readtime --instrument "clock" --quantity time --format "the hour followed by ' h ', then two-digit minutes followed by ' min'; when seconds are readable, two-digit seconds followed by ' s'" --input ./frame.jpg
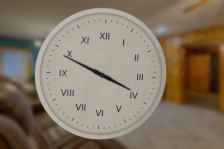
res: 3 h 49 min
